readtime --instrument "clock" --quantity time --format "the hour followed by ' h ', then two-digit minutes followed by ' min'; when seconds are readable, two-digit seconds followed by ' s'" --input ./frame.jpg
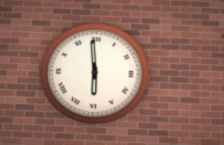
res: 5 h 59 min
